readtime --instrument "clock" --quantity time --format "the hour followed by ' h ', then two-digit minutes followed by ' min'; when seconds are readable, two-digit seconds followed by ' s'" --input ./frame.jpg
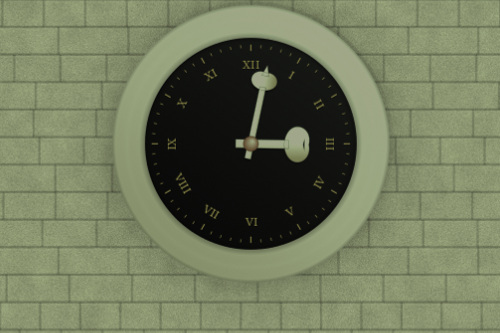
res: 3 h 02 min
